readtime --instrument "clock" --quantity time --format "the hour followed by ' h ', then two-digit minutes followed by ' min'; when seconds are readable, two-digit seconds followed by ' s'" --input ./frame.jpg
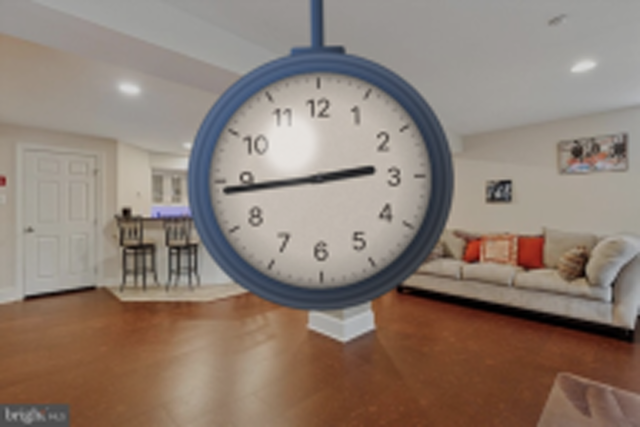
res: 2 h 44 min
